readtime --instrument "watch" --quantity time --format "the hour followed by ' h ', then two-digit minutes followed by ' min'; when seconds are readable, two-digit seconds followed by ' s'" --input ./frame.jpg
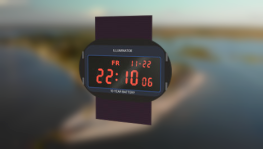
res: 22 h 10 min 06 s
